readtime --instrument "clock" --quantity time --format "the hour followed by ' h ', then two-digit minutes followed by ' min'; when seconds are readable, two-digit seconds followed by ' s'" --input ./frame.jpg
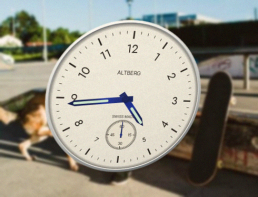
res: 4 h 44 min
